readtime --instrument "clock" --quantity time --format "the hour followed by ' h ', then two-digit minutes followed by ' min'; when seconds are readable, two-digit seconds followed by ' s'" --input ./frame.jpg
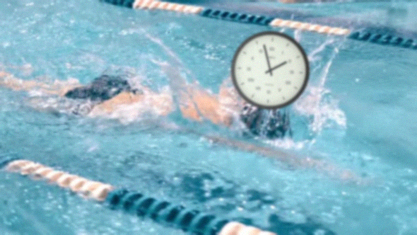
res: 1 h 57 min
